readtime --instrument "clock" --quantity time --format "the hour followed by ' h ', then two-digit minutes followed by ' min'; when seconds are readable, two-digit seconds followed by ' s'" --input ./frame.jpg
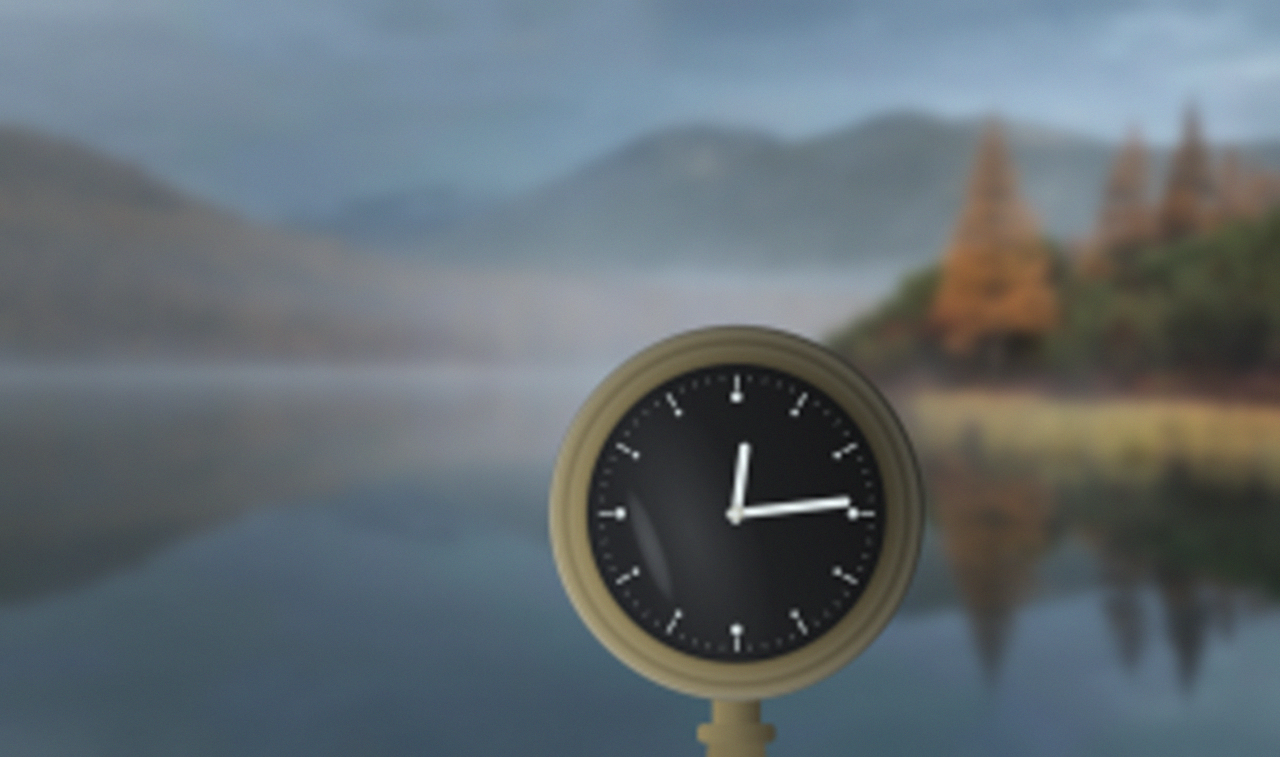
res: 12 h 14 min
